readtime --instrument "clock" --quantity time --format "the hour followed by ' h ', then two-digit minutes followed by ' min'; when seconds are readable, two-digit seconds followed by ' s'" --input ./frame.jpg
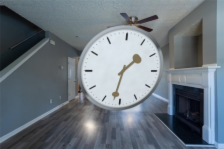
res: 1 h 32 min
